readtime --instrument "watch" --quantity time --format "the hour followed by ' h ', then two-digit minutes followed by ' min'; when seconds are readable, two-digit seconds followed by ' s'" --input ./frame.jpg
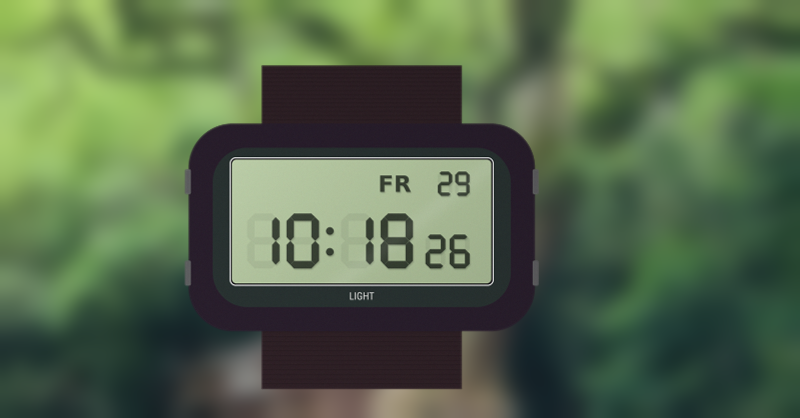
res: 10 h 18 min 26 s
